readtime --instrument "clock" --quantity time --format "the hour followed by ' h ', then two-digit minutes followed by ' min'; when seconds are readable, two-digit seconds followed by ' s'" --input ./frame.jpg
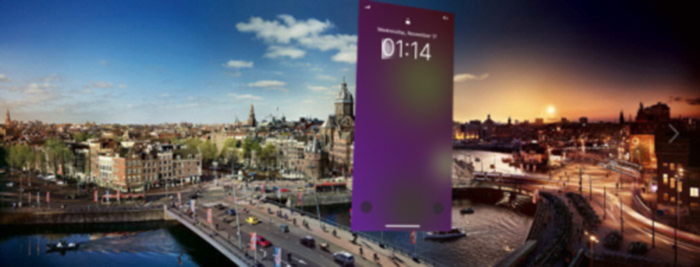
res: 1 h 14 min
